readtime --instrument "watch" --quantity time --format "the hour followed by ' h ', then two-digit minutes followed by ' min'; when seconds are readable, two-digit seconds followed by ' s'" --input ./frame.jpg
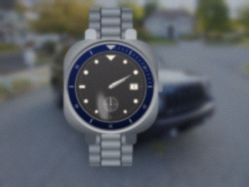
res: 2 h 10 min
